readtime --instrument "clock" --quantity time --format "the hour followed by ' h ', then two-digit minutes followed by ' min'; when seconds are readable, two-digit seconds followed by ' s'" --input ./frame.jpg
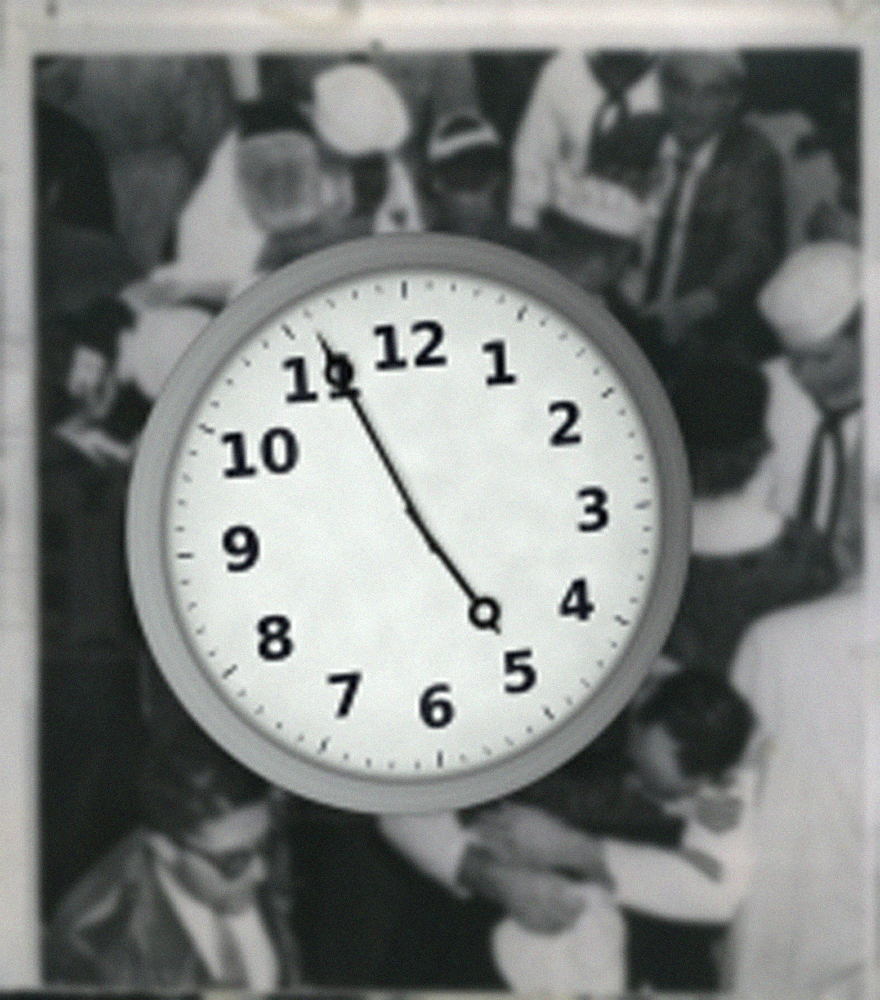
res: 4 h 56 min
